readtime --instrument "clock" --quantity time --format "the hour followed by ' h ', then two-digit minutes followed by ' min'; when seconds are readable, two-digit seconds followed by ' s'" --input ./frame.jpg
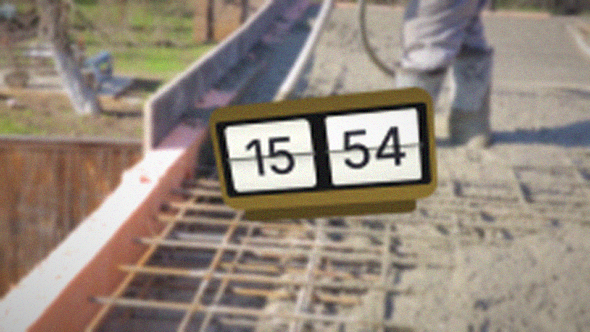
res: 15 h 54 min
